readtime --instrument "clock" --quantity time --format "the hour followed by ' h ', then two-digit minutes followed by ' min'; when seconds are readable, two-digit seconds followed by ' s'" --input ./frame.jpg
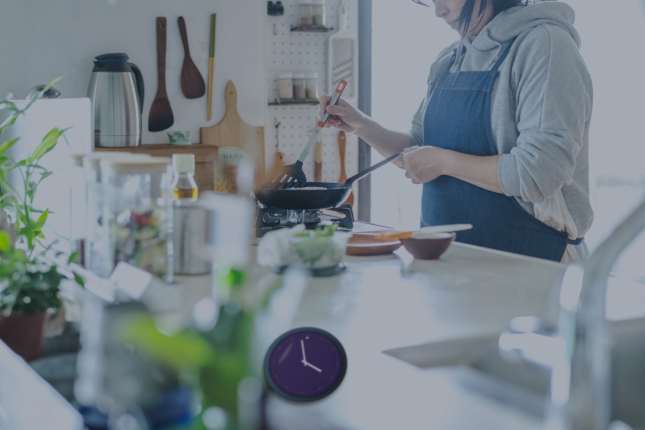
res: 3 h 58 min
